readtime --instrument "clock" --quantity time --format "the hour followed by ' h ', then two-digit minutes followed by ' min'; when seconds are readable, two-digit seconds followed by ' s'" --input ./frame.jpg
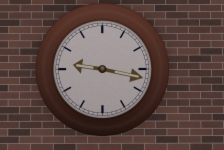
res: 9 h 17 min
